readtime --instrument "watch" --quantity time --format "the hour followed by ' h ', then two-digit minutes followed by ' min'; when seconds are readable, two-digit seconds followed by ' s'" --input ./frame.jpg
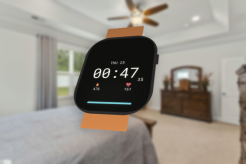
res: 0 h 47 min
